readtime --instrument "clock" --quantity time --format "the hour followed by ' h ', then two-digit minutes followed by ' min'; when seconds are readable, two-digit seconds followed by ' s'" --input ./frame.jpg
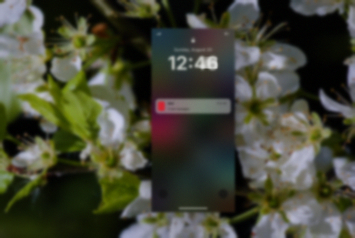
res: 12 h 46 min
